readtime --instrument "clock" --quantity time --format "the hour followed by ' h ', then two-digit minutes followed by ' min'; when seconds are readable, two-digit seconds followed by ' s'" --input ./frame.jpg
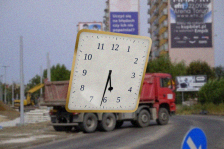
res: 5 h 31 min
